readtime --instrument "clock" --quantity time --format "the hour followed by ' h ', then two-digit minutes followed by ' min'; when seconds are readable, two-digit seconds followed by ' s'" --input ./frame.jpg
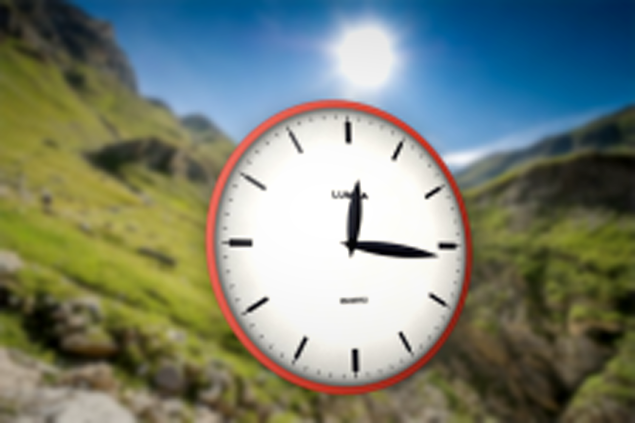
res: 12 h 16 min
